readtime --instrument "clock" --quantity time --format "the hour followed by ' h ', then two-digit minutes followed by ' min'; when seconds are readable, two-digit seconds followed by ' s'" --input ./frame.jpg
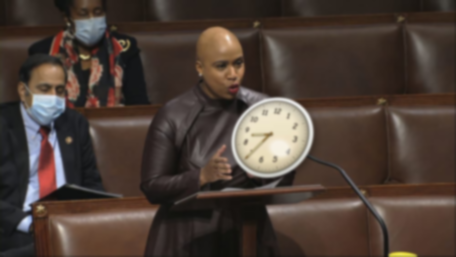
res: 8 h 35 min
